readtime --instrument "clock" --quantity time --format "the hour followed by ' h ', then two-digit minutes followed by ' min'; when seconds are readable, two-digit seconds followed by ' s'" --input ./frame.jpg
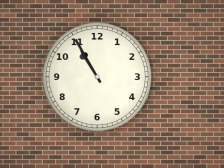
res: 10 h 55 min
